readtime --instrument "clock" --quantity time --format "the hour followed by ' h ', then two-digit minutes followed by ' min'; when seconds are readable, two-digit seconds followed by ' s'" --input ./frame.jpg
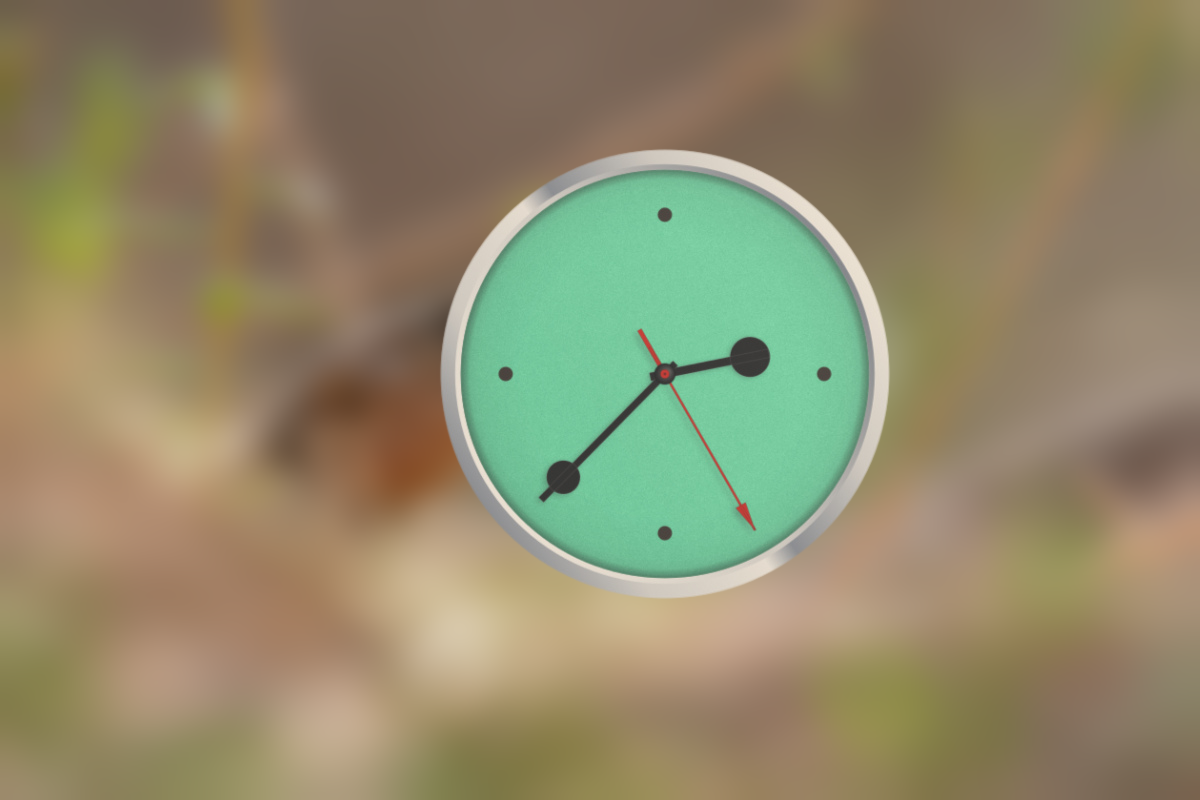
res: 2 h 37 min 25 s
